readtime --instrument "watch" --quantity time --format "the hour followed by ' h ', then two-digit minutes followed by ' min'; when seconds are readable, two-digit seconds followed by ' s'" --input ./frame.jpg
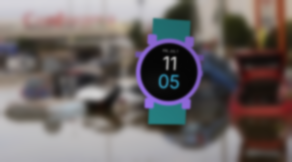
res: 11 h 05 min
